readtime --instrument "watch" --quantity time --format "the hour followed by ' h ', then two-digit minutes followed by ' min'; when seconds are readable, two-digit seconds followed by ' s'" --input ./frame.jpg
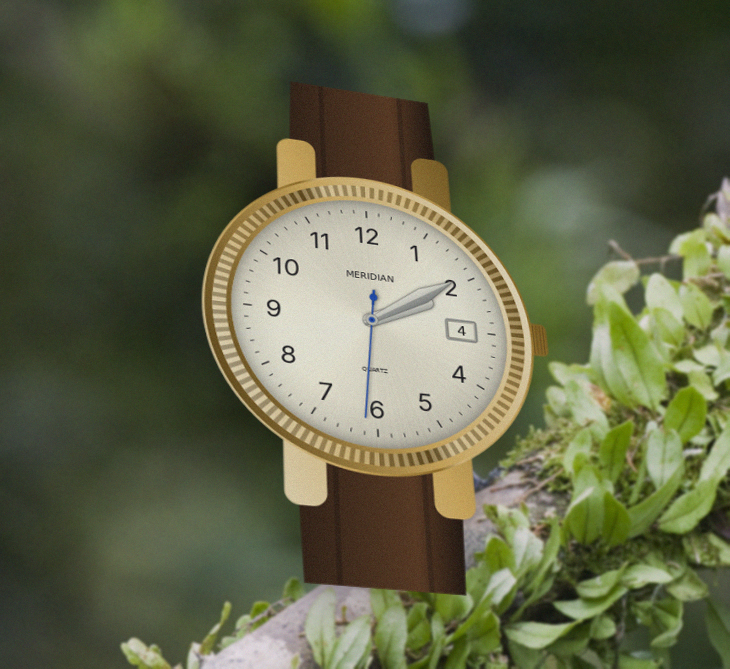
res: 2 h 09 min 31 s
